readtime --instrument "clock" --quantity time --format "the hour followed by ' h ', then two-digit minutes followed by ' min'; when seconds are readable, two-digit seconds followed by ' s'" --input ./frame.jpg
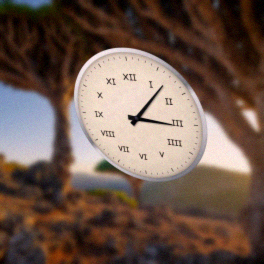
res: 3 h 07 min
